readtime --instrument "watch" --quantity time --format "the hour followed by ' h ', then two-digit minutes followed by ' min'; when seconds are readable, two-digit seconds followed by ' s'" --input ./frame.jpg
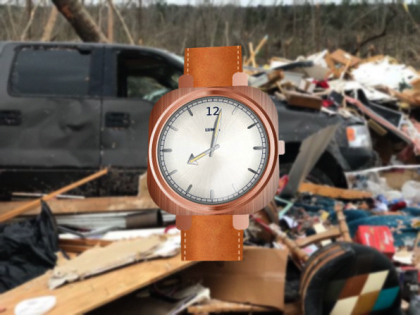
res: 8 h 02 min
